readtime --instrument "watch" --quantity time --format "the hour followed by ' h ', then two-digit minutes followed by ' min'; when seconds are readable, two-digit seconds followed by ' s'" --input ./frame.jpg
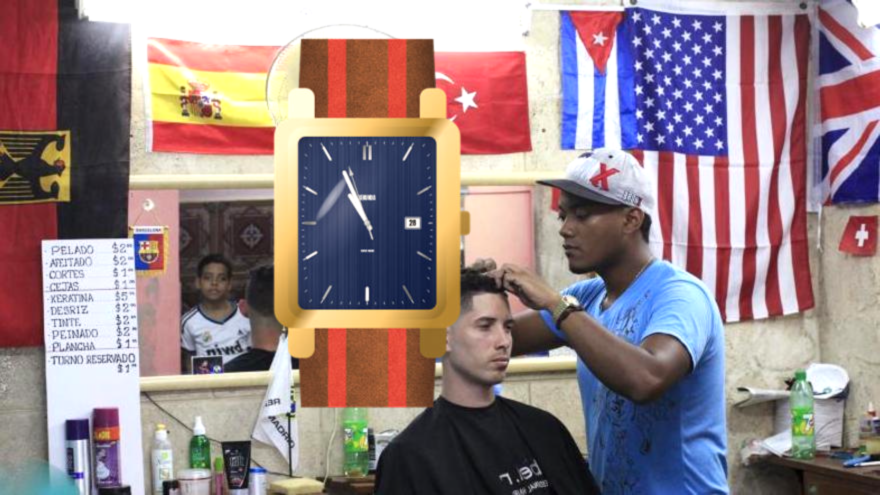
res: 10 h 55 min 57 s
